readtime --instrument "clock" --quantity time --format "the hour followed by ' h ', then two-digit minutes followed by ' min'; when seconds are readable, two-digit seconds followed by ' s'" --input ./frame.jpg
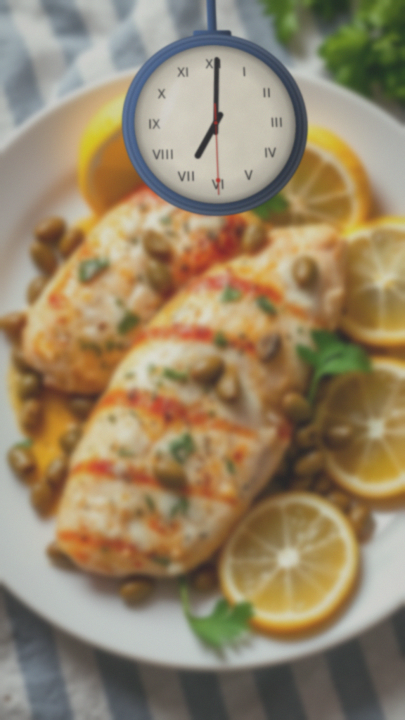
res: 7 h 00 min 30 s
